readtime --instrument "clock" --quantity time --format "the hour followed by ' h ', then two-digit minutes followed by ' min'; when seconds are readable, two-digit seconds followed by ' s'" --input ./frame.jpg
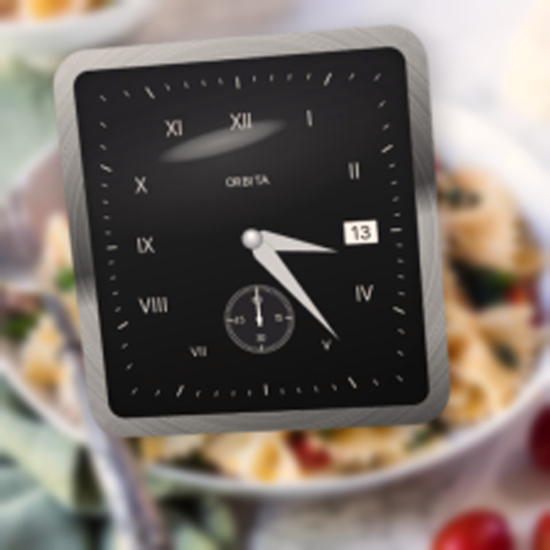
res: 3 h 24 min
